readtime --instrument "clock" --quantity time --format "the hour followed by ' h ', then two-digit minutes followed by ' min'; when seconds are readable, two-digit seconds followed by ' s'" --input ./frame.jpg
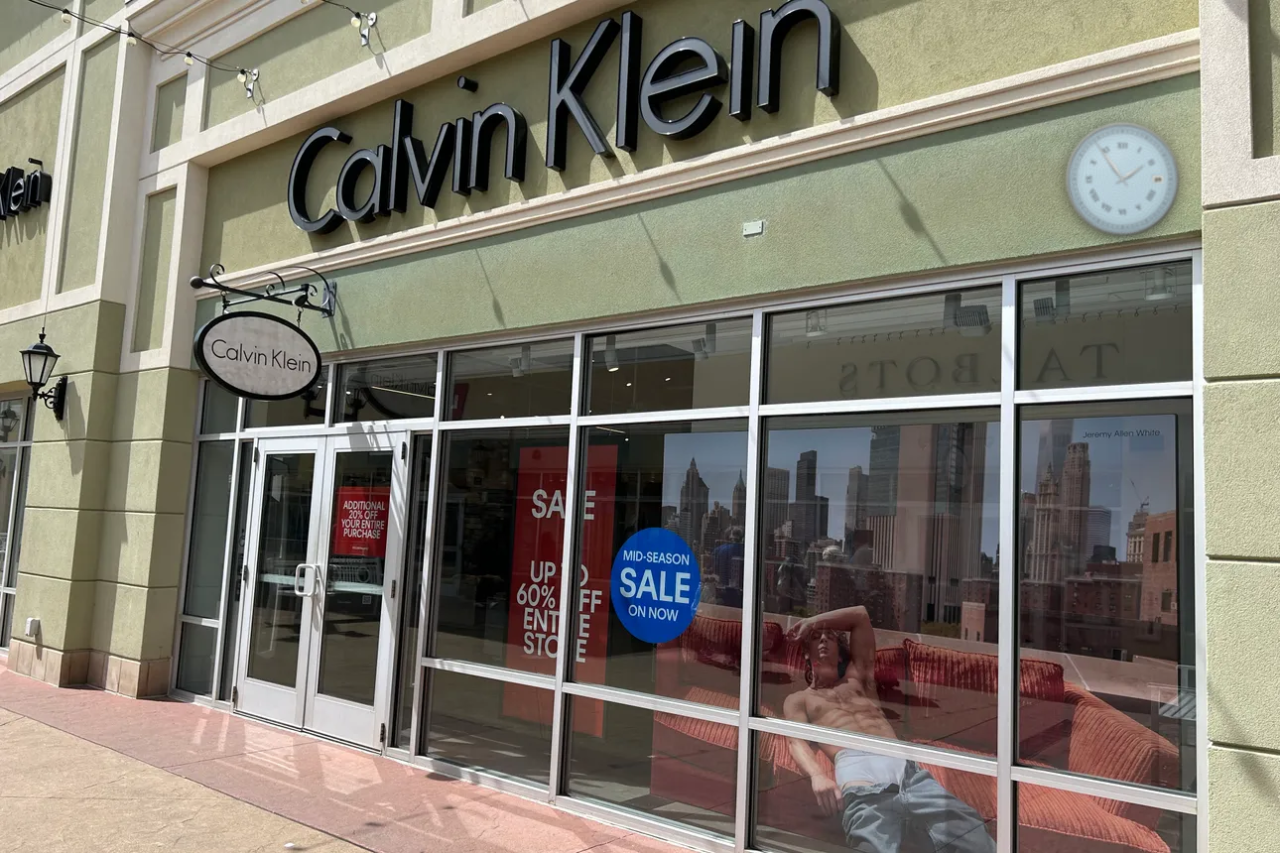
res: 1 h 54 min
